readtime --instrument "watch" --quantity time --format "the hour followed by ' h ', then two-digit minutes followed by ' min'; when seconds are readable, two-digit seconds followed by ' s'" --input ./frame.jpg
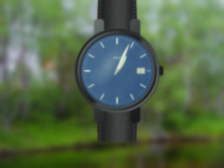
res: 1 h 04 min
